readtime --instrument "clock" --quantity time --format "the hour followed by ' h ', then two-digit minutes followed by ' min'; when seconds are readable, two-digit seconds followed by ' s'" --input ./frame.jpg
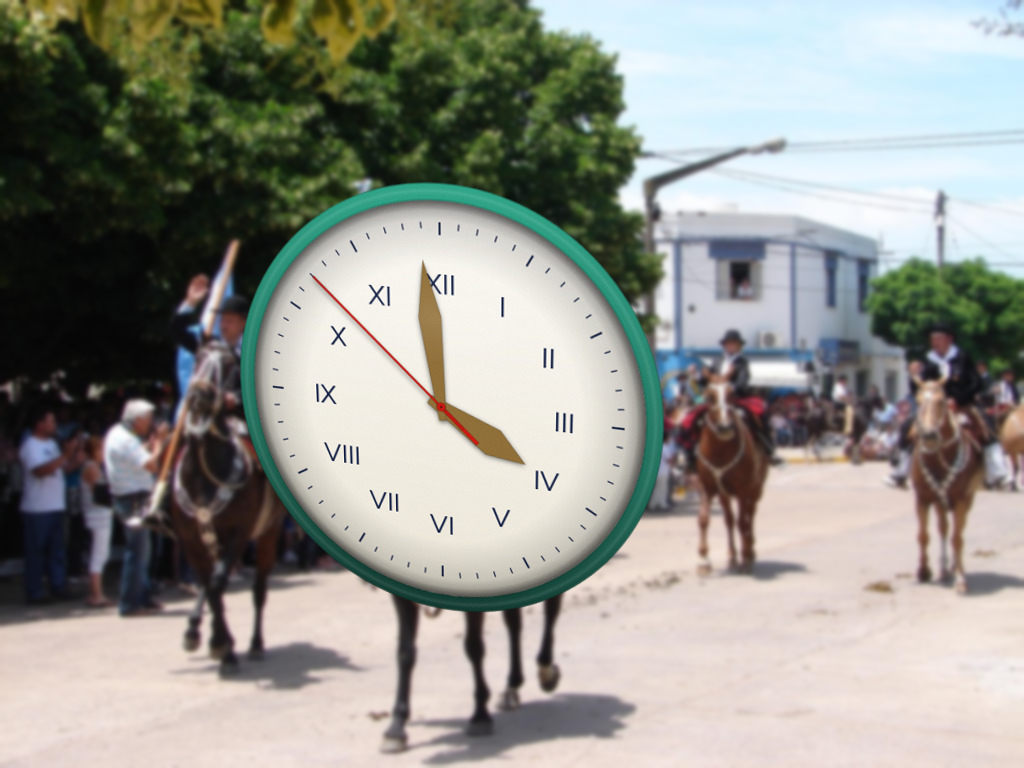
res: 3 h 58 min 52 s
